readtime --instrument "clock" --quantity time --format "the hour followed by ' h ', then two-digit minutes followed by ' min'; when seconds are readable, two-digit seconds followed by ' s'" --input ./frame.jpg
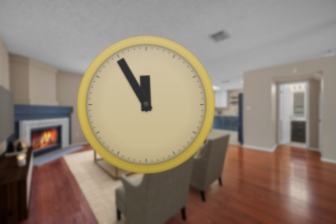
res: 11 h 55 min
